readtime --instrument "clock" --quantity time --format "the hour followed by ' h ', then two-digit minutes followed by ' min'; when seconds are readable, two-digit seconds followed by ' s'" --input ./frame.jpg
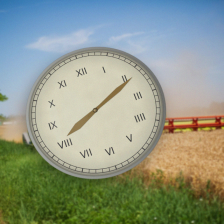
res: 8 h 11 min
